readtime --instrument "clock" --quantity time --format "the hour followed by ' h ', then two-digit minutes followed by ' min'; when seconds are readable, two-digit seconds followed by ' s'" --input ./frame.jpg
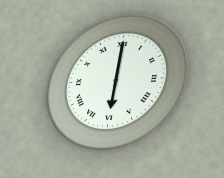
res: 6 h 00 min
